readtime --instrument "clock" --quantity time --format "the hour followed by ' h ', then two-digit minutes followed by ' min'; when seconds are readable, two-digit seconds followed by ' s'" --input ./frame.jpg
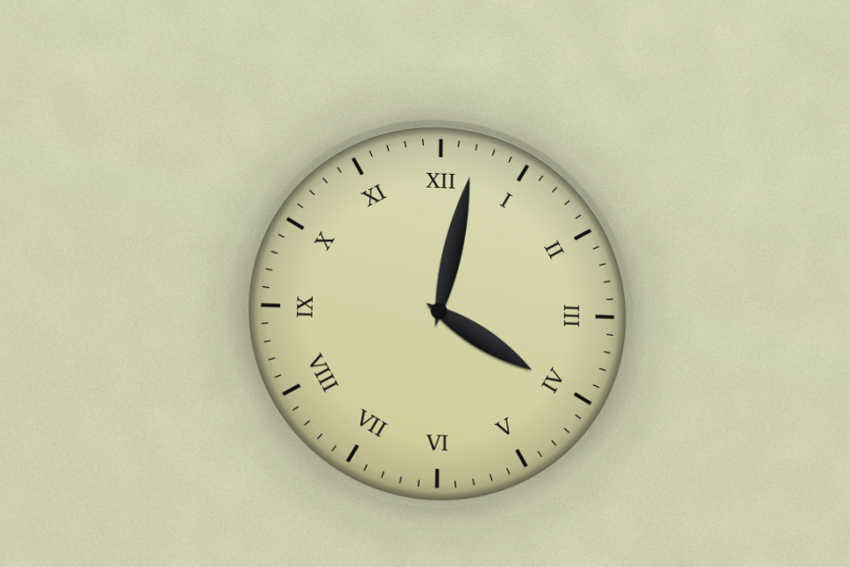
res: 4 h 02 min
